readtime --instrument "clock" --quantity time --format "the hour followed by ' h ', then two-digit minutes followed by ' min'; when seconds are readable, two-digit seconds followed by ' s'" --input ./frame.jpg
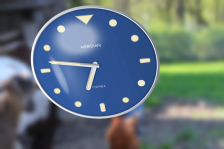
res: 6 h 47 min
